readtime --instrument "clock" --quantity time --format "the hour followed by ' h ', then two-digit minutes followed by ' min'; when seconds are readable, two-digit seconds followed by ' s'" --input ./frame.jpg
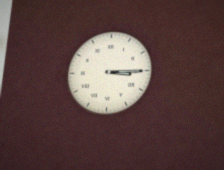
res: 3 h 15 min
